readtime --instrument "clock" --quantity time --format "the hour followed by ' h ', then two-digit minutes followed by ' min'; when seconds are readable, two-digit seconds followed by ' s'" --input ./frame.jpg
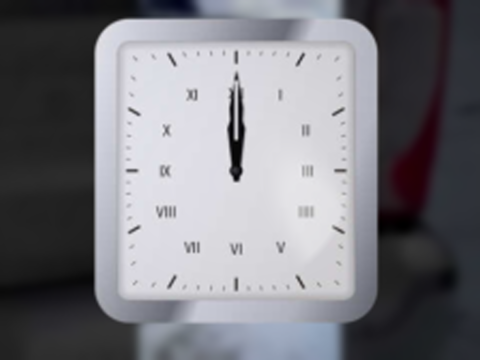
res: 12 h 00 min
